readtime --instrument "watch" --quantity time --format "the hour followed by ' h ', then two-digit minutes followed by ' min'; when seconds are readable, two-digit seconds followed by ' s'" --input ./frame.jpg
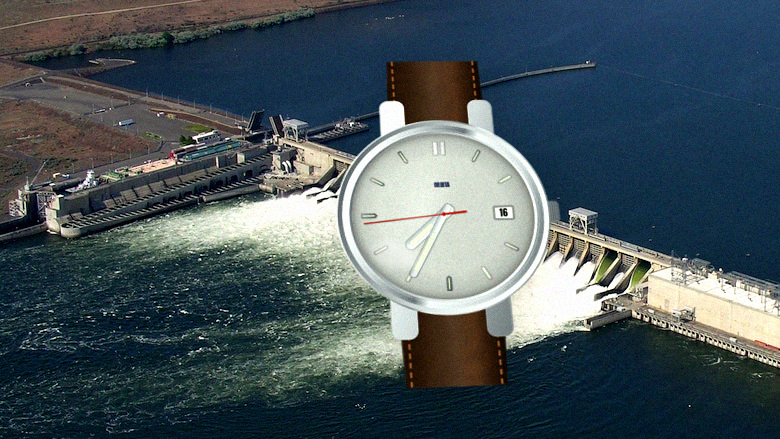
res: 7 h 34 min 44 s
